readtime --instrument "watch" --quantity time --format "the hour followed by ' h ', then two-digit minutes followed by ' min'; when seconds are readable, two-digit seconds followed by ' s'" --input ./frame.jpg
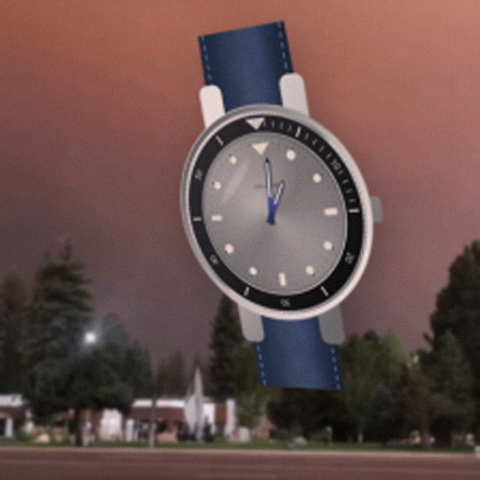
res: 1 h 01 min
